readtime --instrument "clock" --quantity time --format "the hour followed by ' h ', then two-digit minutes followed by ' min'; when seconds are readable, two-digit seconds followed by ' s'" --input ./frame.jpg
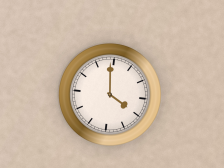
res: 3 h 59 min
